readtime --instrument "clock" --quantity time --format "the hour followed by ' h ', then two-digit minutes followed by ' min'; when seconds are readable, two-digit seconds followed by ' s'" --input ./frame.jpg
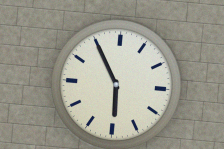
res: 5 h 55 min
